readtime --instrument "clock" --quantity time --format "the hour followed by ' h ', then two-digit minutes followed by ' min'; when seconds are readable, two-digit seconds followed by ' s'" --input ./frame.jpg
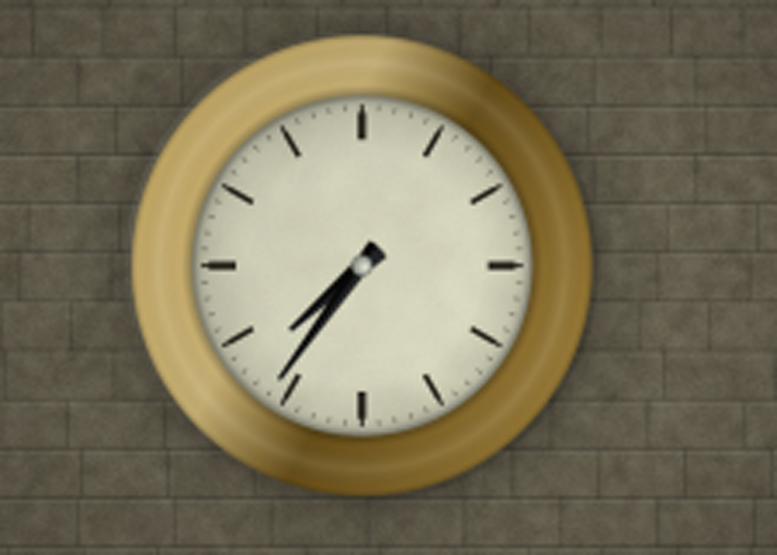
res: 7 h 36 min
